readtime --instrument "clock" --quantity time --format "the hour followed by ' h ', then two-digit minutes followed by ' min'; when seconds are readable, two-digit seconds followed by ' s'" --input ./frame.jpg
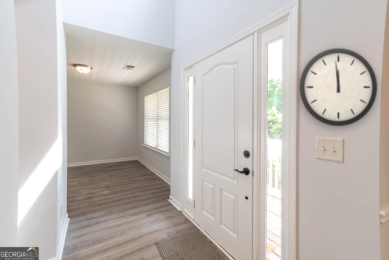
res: 11 h 59 min
